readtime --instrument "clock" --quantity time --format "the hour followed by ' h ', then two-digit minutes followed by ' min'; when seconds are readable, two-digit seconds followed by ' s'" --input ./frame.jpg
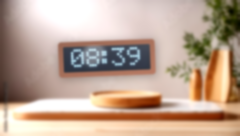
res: 8 h 39 min
